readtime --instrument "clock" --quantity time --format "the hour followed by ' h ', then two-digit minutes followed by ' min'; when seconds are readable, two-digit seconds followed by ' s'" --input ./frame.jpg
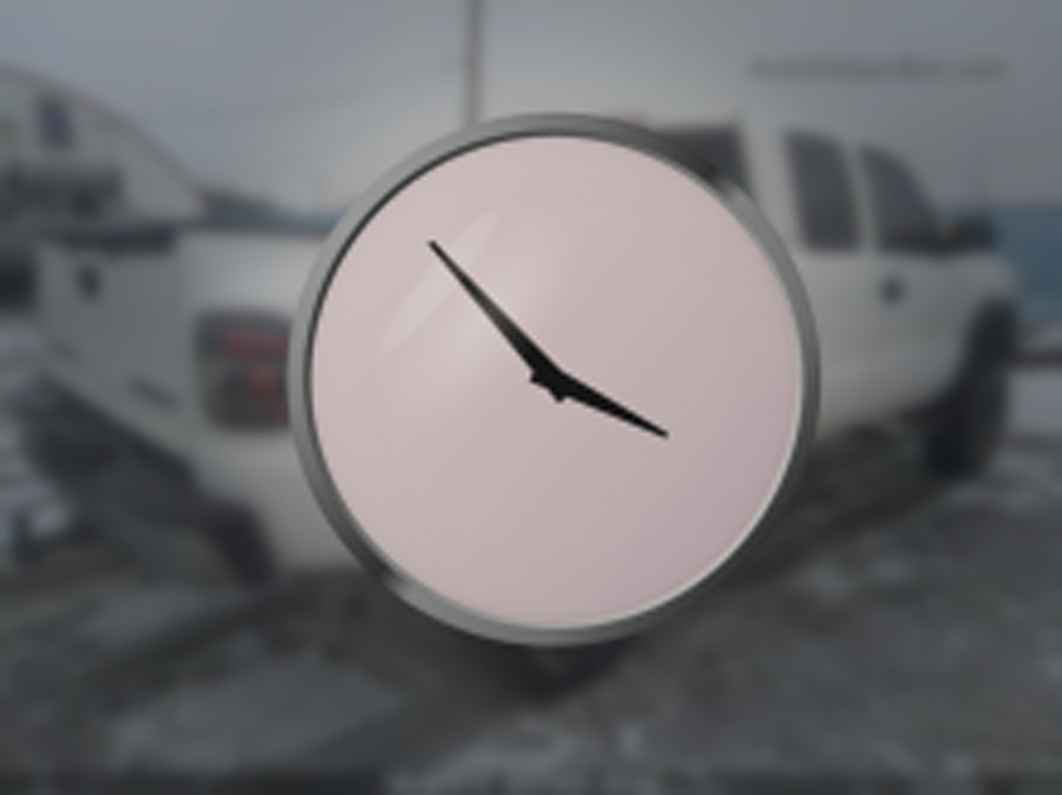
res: 3 h 53 min
